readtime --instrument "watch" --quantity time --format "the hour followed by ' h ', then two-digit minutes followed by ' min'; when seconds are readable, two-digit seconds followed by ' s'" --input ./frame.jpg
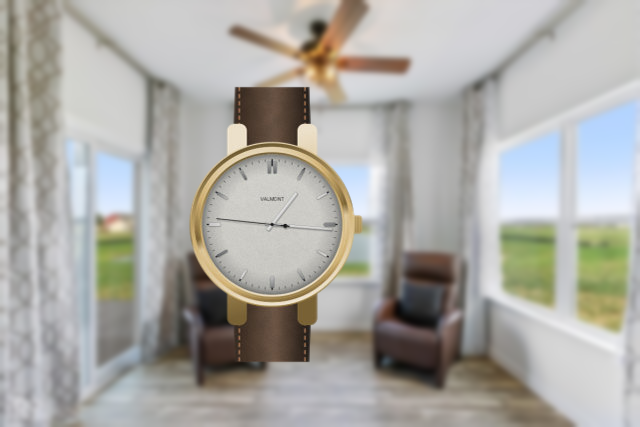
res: 1 h 15 min 46 s
